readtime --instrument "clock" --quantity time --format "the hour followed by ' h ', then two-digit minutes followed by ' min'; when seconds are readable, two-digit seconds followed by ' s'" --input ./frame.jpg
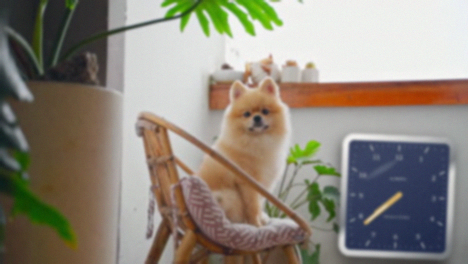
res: 7 h 38 min
